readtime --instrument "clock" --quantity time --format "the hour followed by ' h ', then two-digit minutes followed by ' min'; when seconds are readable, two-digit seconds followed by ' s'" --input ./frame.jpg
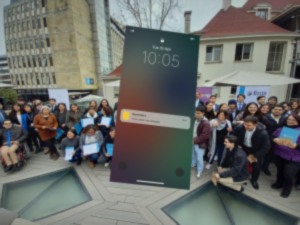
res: 10 h 05 min
